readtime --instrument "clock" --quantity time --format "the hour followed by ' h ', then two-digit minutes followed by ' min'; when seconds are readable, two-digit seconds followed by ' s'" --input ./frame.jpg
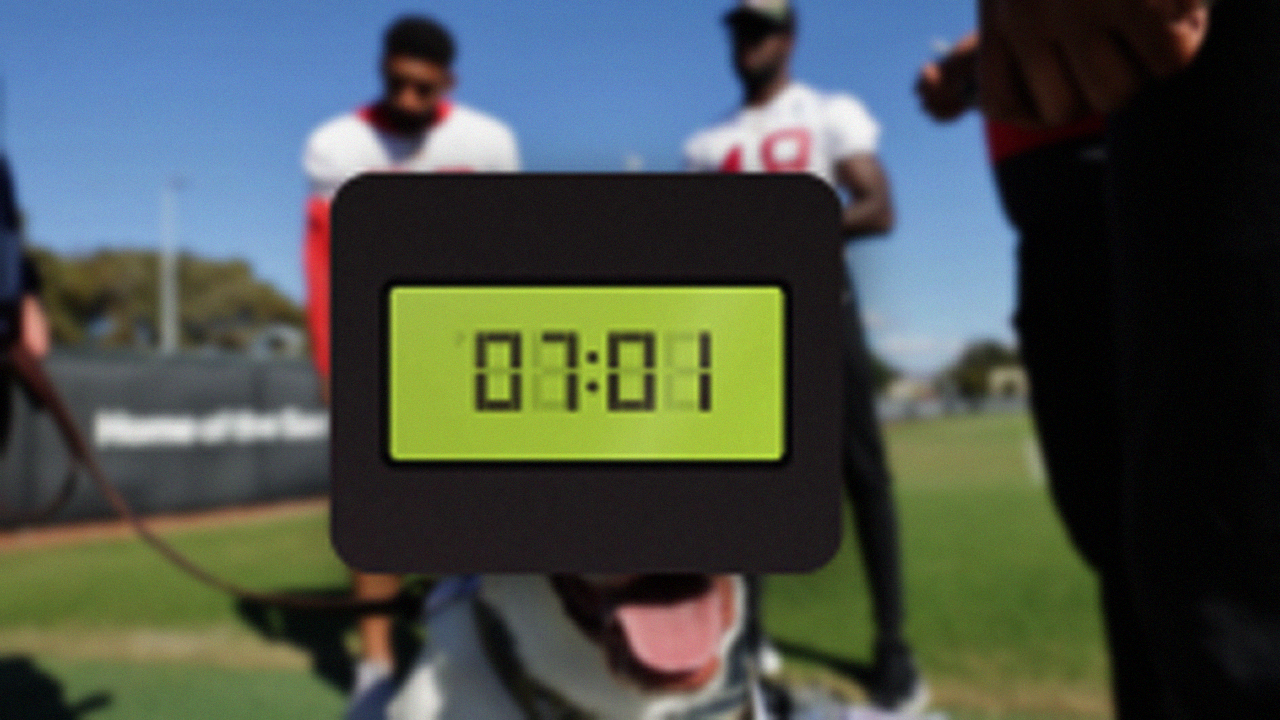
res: 7 h 01 min
